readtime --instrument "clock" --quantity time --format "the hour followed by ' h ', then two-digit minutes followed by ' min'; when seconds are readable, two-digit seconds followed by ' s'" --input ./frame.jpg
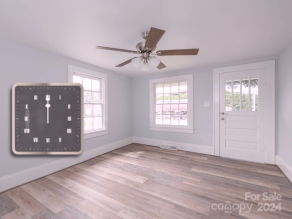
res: 12 h 00 min
